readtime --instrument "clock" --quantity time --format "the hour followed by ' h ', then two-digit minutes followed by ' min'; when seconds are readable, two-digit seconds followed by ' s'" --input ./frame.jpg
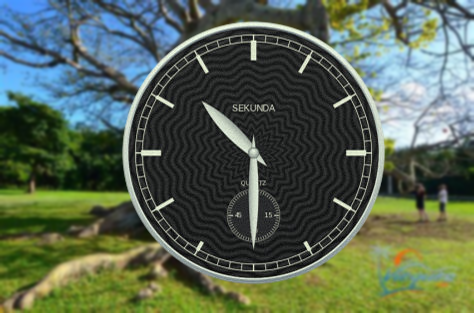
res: 10 h 30 min
